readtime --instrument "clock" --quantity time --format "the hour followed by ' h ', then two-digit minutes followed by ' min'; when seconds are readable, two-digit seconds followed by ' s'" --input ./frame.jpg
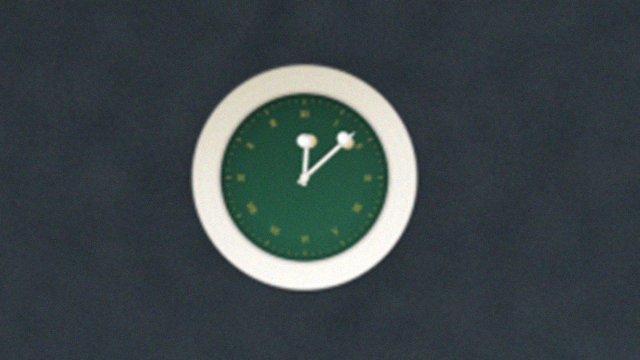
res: 12 h 08 min
